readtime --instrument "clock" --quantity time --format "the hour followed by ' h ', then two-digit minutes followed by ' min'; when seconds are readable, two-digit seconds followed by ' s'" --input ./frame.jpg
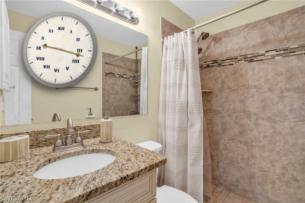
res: 9 h 17 min
